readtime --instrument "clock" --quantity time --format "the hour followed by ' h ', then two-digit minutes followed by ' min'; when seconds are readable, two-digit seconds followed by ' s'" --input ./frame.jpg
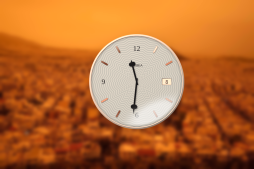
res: 11 h 31 min
